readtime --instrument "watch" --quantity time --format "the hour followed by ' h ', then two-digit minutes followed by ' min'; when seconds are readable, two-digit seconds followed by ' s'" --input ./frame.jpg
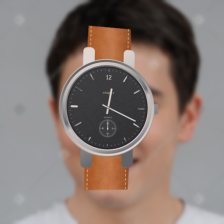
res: 12 h 19 min
